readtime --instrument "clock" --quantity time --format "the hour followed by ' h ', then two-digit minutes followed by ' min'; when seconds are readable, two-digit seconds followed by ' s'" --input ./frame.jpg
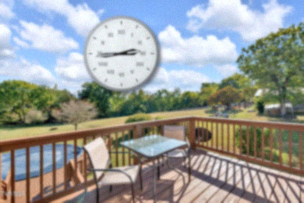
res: 2 h 44 min
